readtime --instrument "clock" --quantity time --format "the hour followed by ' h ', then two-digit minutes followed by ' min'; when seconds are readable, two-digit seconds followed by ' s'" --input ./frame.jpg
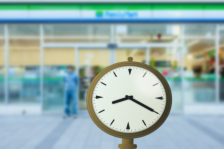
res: 8 h 20 min
